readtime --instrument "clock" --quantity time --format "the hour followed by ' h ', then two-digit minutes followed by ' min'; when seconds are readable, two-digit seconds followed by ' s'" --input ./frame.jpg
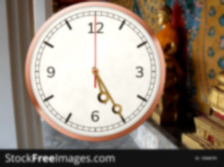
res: 5 h 25 min 00 s
